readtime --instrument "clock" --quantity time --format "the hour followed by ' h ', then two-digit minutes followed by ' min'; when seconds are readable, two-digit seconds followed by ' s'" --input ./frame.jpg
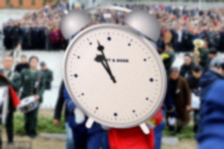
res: 10 h 57 min
